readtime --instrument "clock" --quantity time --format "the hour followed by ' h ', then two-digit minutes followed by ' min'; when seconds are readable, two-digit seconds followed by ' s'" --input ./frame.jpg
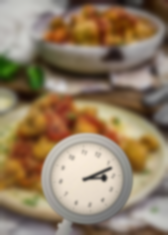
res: 2 h 07 min
